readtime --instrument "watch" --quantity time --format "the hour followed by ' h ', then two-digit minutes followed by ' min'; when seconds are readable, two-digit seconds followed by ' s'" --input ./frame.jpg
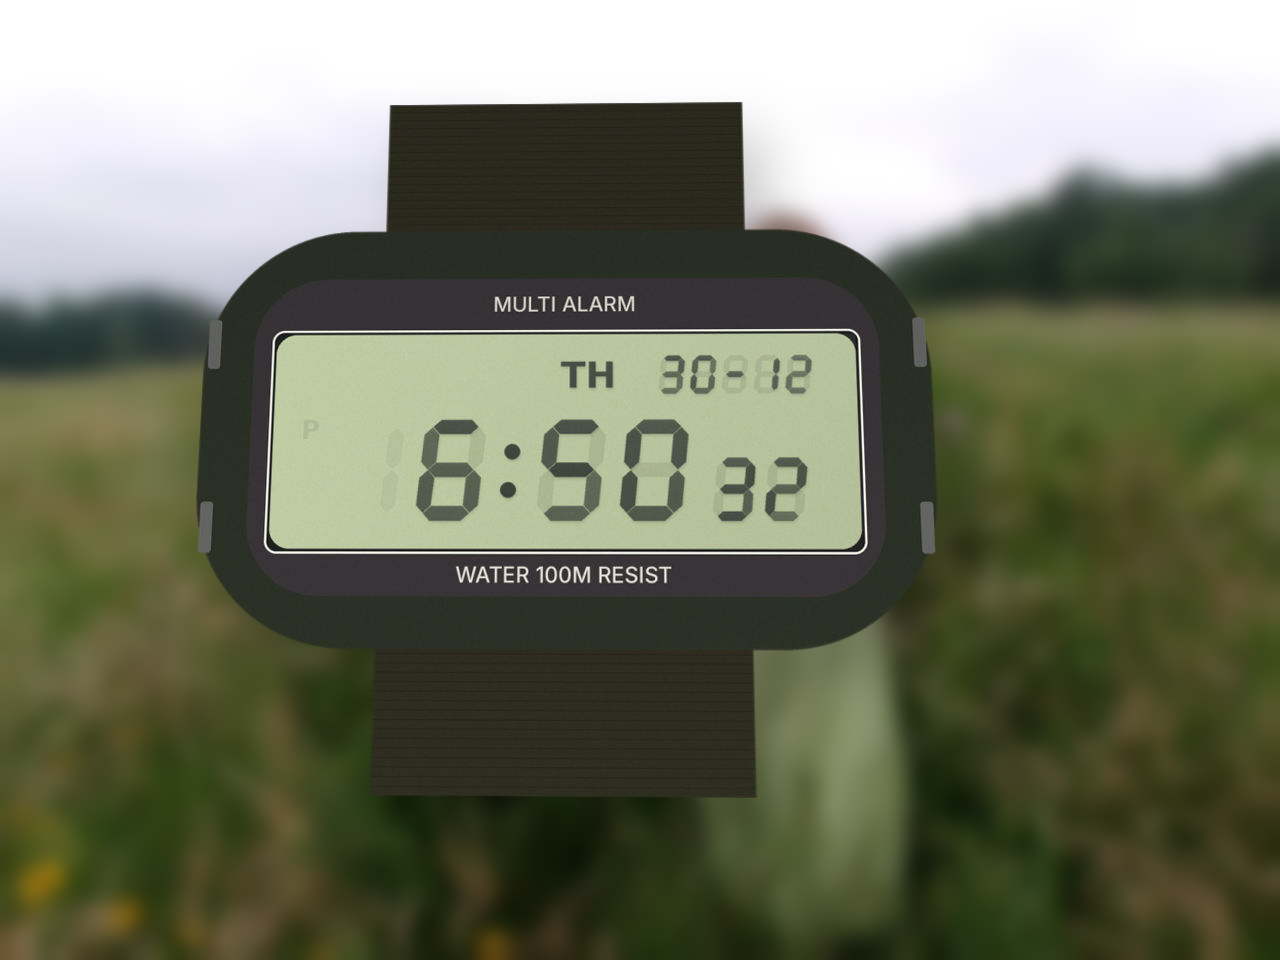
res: 6 h 50 min 32 s
